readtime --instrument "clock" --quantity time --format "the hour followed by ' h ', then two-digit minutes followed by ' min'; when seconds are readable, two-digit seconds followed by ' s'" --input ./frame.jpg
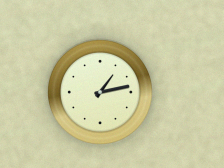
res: 1 h 13 min
